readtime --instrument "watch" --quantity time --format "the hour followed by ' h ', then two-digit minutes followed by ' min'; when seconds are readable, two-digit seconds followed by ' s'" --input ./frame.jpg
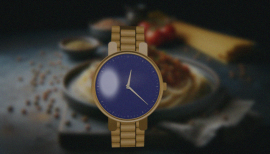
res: 12 h 22 min
